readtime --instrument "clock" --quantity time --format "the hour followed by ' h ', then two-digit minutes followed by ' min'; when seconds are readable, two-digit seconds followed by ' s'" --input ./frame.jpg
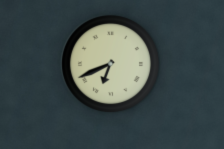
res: 6 h 41 min
